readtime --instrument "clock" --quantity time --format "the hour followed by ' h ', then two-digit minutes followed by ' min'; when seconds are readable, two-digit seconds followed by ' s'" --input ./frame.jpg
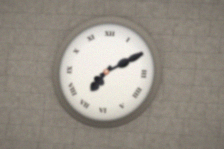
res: 7 h 10 min
